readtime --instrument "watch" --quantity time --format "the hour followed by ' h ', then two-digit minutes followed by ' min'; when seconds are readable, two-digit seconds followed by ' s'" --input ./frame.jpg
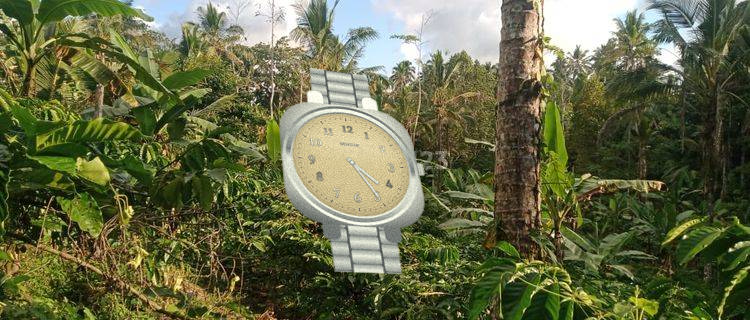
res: 4 h 25 min
